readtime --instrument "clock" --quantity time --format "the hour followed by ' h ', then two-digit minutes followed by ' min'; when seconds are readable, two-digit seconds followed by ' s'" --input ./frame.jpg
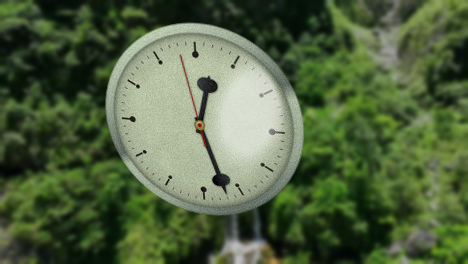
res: 12 h 26 min 58 s
